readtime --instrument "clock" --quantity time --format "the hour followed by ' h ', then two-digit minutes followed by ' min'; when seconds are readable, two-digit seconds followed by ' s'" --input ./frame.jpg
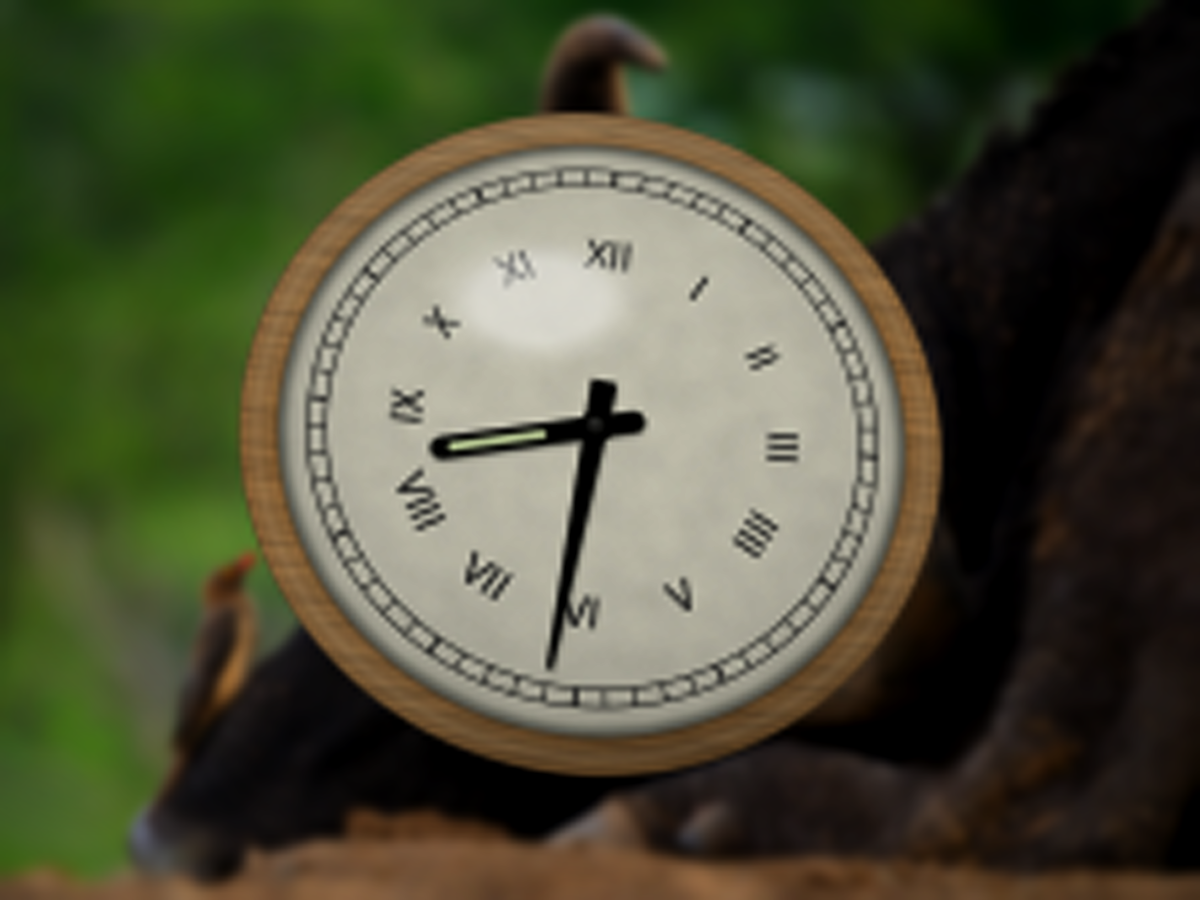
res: 8 h 31 min
